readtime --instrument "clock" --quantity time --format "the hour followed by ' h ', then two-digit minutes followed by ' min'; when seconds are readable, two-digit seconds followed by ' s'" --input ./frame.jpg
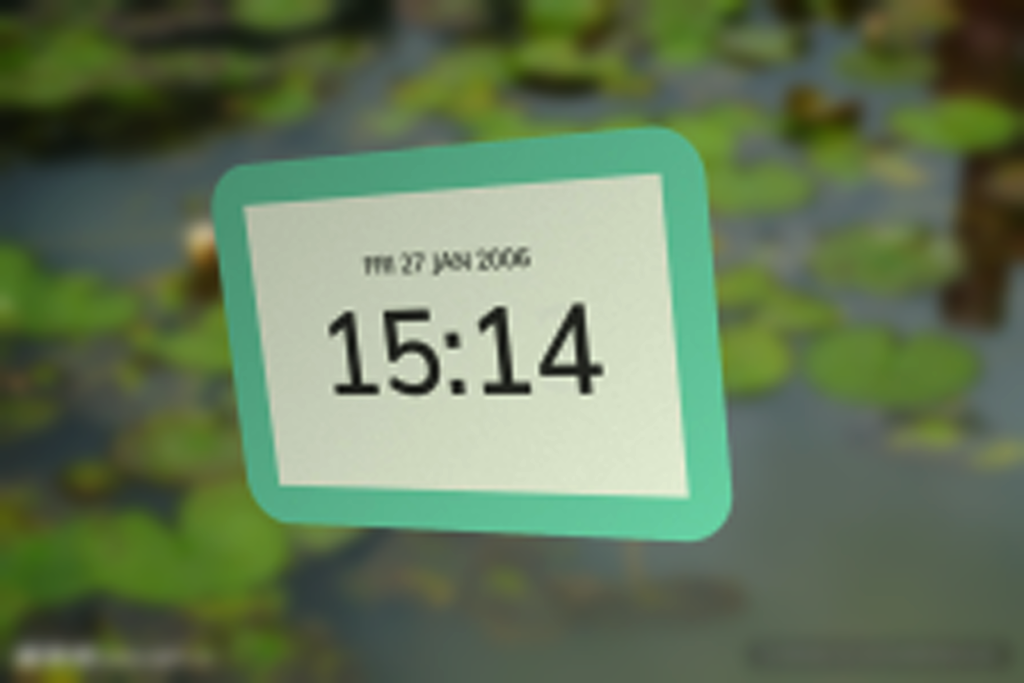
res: 15 h 14 min
